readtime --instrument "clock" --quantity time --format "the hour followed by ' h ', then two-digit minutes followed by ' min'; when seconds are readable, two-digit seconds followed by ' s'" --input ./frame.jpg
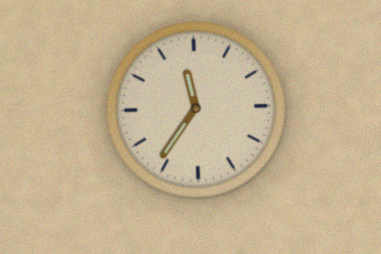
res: 11 h 36 min
